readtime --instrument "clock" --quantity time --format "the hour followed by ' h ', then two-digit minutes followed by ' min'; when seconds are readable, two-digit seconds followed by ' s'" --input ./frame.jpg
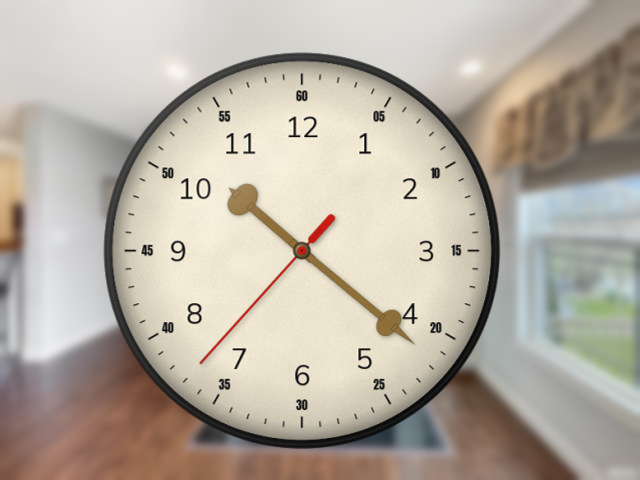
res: 10 h 21 min 37 s
